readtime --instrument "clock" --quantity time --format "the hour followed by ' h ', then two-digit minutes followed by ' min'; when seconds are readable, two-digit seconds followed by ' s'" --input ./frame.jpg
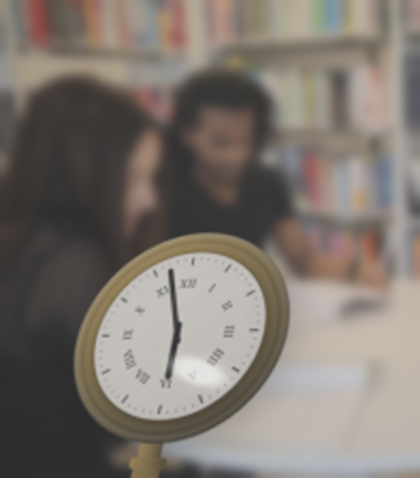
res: 5 h 57 min
